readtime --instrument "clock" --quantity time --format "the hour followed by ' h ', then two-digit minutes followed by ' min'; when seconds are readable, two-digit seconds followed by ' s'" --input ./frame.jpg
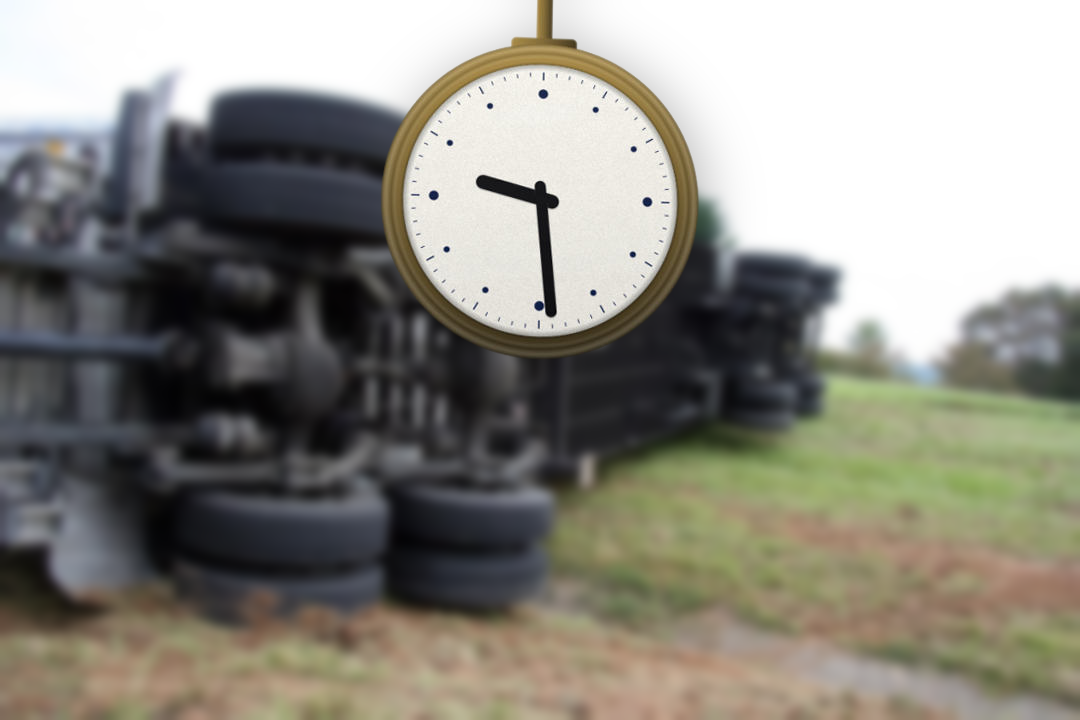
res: 9 h 29 min
